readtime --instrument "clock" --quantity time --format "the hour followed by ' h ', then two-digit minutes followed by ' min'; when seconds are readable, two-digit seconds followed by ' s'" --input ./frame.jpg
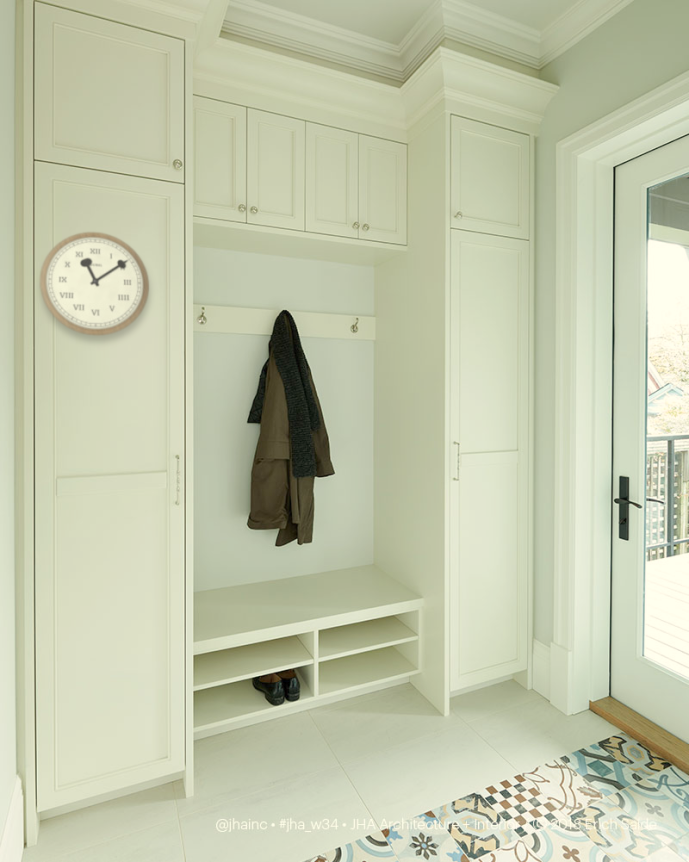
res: 11 h 09 min
